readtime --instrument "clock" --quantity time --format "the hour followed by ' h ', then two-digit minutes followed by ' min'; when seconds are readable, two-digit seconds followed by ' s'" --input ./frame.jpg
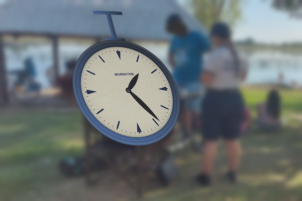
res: 1 h 24 min
